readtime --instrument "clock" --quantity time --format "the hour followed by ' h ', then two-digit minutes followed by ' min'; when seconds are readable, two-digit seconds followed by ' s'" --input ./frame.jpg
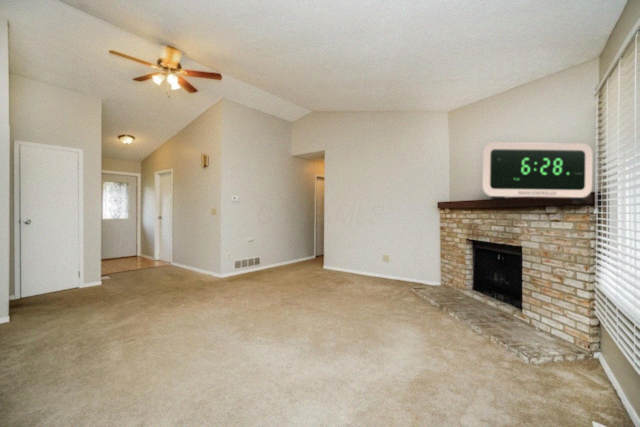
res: 6 h 28 min
